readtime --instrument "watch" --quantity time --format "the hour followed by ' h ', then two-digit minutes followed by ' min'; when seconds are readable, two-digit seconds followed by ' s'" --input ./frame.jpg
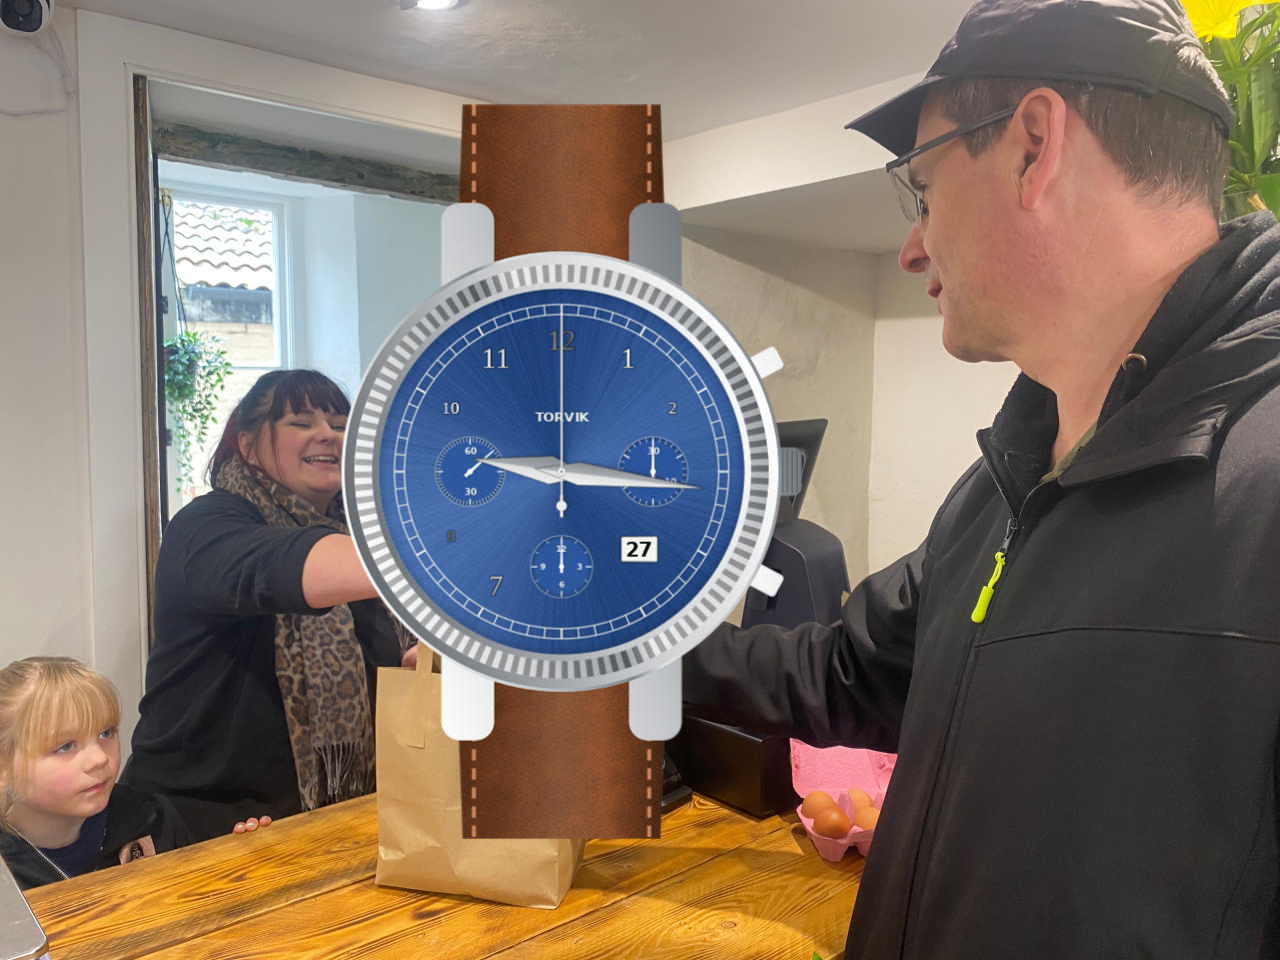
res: 9 h 16 min 08 s
